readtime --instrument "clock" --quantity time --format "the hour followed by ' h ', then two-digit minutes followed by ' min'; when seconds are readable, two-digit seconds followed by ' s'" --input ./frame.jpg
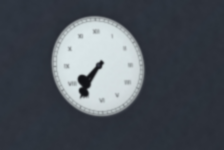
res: 7 h 36 min
